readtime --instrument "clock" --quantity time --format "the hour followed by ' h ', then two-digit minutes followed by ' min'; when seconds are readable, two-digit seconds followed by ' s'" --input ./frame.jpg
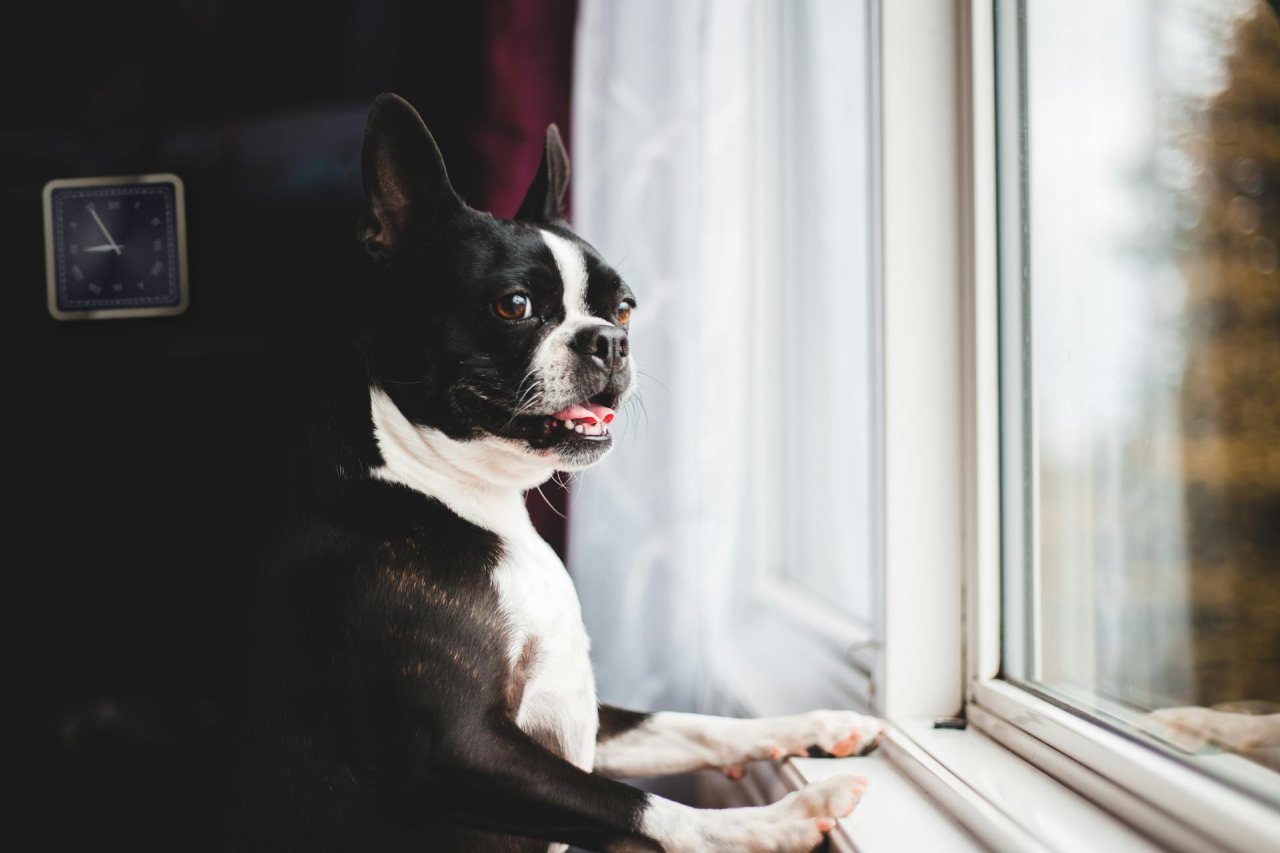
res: 8 h 55 min
